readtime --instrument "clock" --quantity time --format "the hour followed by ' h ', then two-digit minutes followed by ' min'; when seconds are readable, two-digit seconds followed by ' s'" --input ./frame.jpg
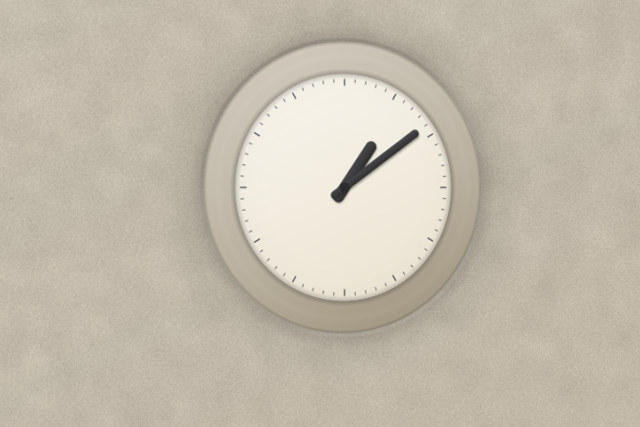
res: 1 h 09 min
